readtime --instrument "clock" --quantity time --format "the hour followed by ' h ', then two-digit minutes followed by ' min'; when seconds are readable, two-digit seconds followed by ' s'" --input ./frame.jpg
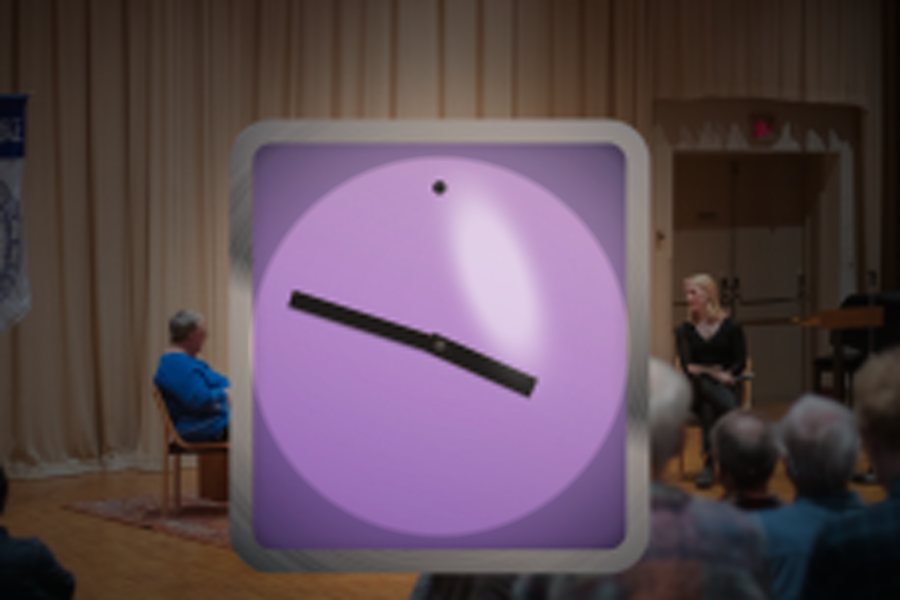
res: 3 h 48 min
